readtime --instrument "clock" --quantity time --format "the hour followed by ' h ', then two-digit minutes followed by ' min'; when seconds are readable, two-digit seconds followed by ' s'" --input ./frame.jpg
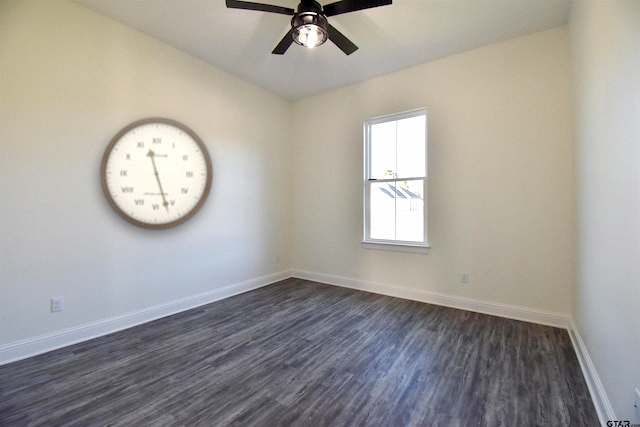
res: 11 h 27 min
